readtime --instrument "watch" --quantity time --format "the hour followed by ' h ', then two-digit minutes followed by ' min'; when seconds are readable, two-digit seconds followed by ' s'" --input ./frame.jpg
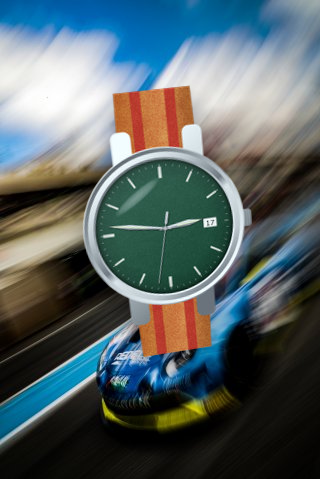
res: 2 h 46 min 32 s
